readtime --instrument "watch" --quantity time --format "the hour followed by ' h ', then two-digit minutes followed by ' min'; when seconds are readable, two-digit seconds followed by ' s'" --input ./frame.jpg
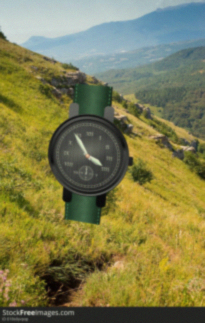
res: 3 h 54 min
